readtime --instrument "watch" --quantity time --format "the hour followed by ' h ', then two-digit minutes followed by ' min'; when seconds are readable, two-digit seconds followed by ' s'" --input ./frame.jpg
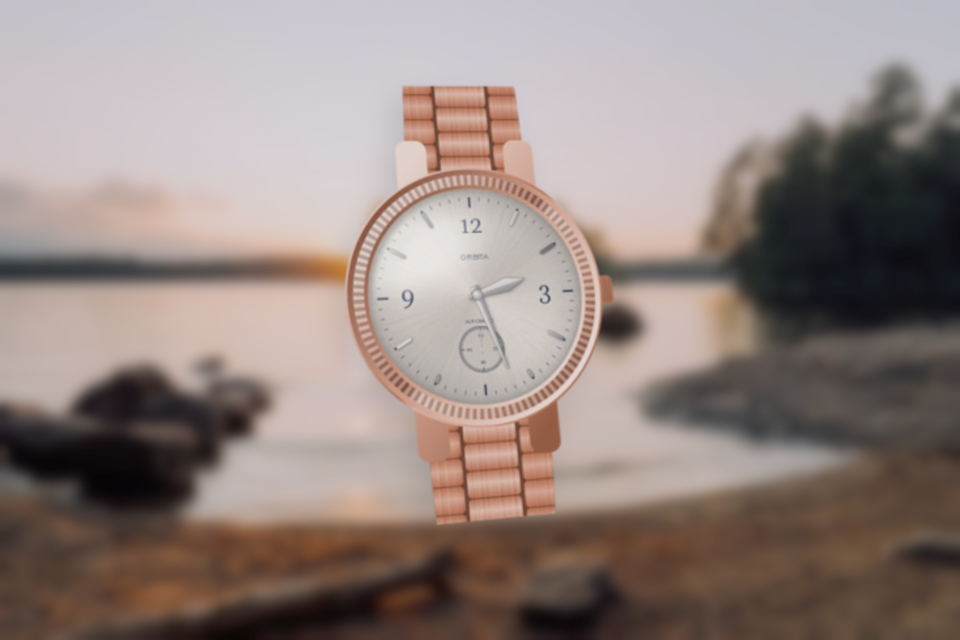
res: 2 h 27 min
